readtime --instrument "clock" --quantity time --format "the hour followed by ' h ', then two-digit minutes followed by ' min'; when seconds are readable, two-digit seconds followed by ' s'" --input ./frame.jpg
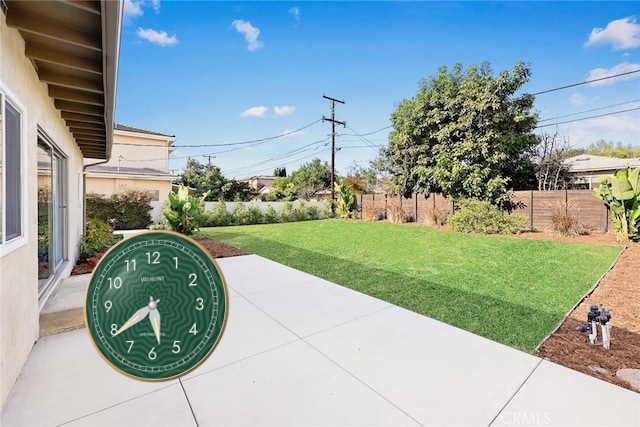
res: 5 h 39 min
